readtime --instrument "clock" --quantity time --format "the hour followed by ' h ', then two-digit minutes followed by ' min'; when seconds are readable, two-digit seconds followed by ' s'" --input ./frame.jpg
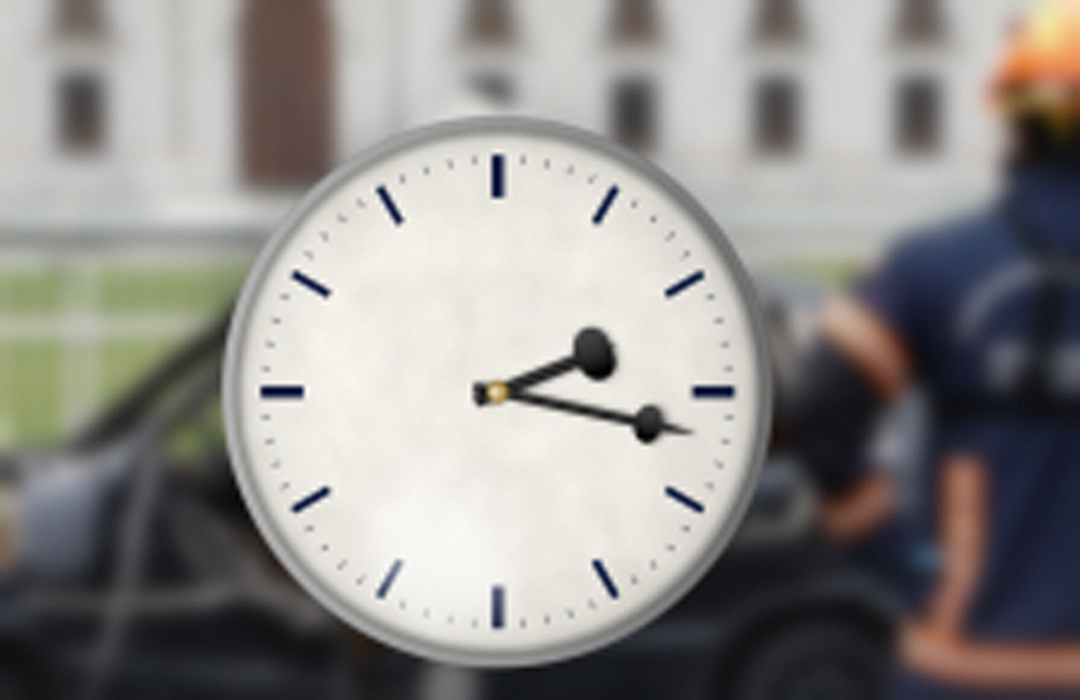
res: 2 h 17 min
